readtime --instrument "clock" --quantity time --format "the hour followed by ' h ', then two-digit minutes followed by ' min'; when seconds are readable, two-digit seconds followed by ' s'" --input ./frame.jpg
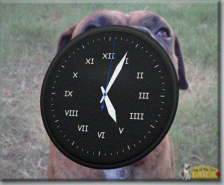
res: 5 h 04 min 01 s
